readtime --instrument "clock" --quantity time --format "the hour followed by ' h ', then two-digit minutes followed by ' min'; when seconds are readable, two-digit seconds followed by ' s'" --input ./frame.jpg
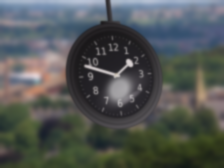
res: 1 h 48 min
